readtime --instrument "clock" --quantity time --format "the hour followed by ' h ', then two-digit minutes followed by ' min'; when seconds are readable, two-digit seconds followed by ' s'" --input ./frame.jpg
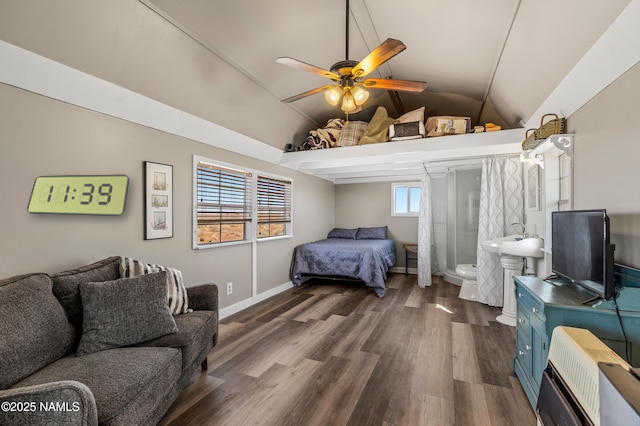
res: 11 h 39 min
